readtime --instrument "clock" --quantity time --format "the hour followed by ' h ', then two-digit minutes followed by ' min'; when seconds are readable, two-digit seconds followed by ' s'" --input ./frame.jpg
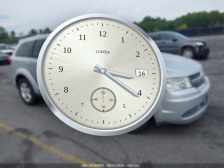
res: 3 h 21 min
